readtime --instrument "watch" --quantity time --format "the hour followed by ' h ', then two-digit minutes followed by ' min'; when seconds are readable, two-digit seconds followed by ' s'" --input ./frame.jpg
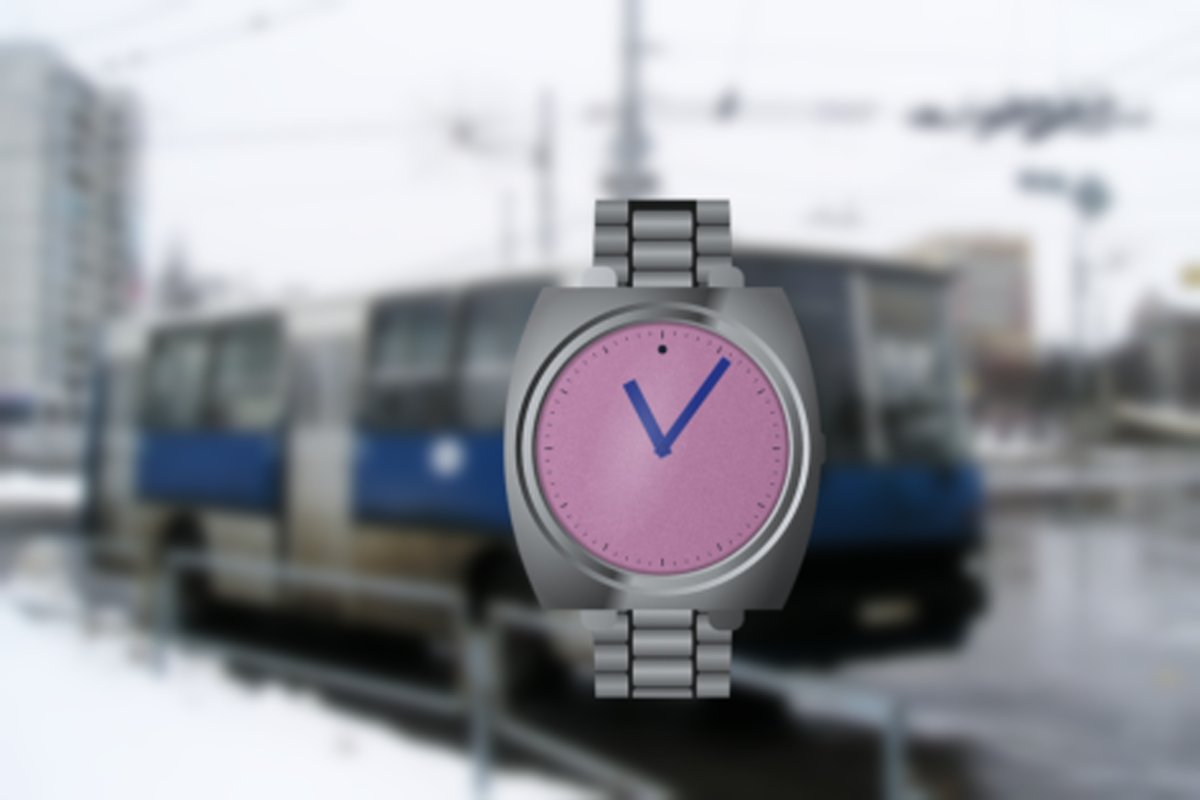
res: 11 h 06 min
